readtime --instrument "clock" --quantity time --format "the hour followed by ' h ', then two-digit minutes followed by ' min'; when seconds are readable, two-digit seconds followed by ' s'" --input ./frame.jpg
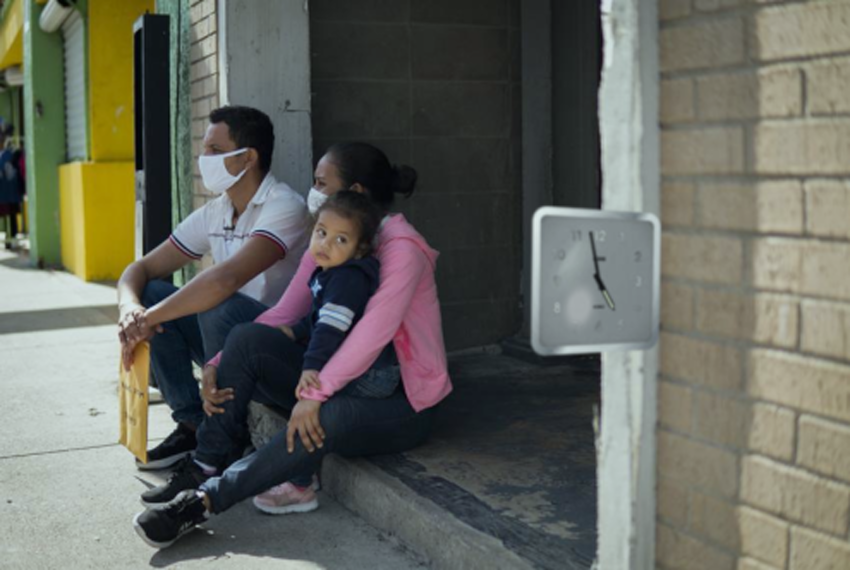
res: 4 h 58 min
